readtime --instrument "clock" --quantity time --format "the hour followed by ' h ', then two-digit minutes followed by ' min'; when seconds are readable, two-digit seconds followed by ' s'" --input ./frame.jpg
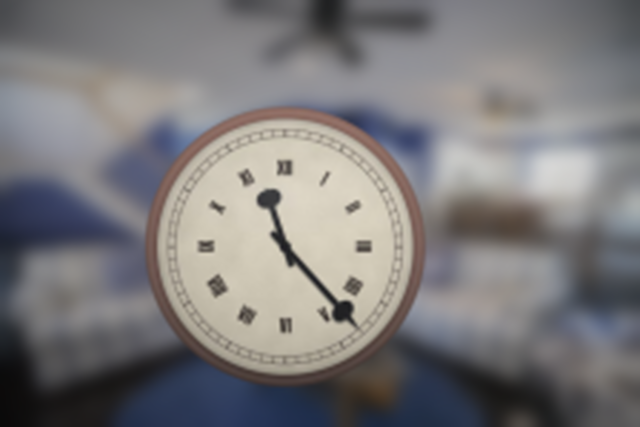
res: 11 h 23 min
